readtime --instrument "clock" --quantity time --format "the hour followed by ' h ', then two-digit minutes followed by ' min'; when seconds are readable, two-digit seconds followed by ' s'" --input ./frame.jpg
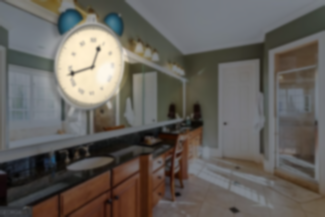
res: 12 h 43 min
